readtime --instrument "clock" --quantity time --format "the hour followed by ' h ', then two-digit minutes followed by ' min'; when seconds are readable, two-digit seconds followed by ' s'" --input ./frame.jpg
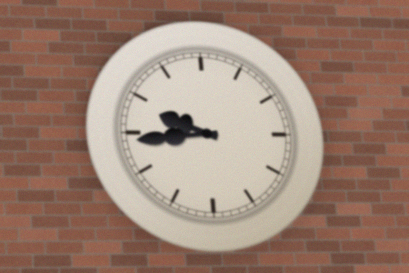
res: 9 h 44 min
